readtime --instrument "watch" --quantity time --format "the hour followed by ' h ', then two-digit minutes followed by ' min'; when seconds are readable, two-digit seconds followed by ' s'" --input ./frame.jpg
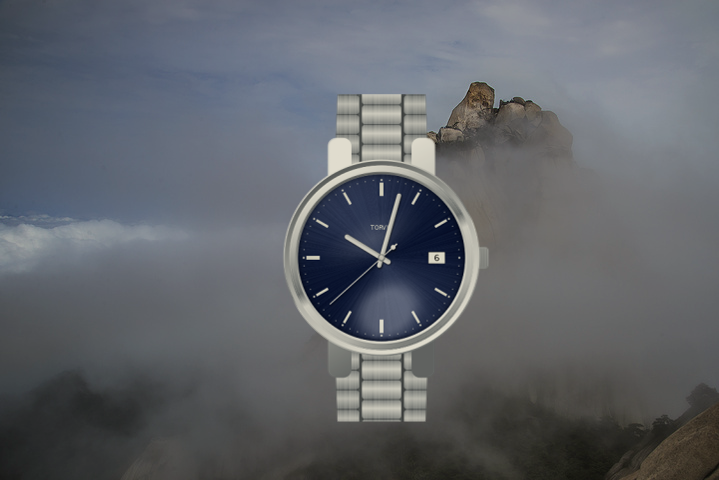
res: 10 h 02 min 38 s
